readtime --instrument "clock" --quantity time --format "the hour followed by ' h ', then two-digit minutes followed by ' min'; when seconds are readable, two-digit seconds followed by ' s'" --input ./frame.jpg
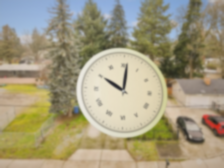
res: 10 h 01 min
